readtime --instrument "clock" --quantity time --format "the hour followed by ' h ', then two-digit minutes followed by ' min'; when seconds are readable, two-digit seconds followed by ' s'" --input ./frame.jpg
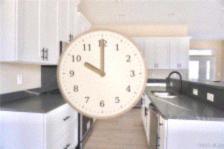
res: 10 h 00 min
